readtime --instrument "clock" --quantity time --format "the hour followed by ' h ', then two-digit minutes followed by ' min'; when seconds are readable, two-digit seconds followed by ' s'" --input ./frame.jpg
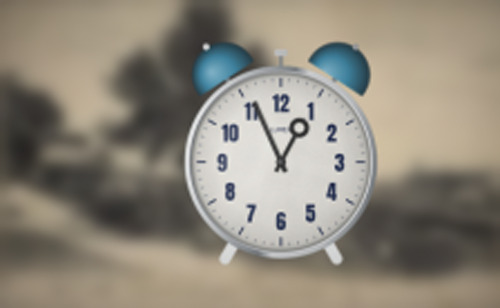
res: 12 h 56 min
